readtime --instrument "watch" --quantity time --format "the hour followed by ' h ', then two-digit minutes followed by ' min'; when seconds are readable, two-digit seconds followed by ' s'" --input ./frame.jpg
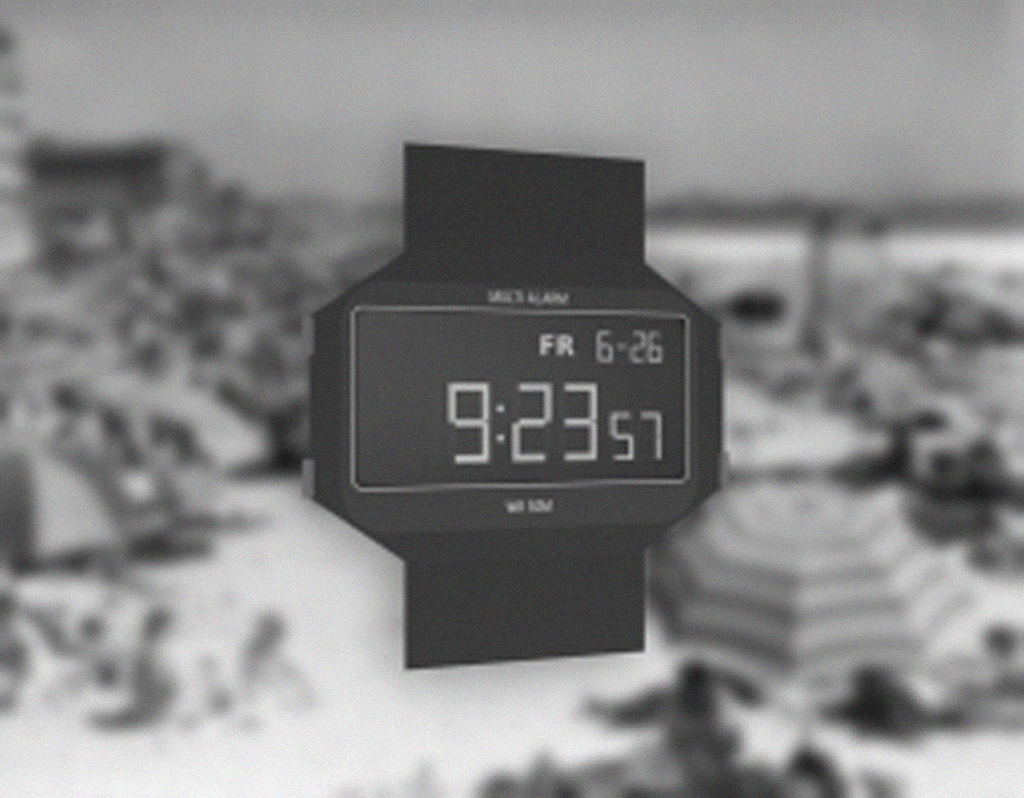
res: 9 h 23 min 57 s
